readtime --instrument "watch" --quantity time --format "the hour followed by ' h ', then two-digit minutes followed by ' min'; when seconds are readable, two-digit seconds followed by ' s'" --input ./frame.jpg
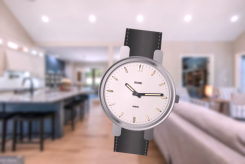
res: 10 h 14 min
